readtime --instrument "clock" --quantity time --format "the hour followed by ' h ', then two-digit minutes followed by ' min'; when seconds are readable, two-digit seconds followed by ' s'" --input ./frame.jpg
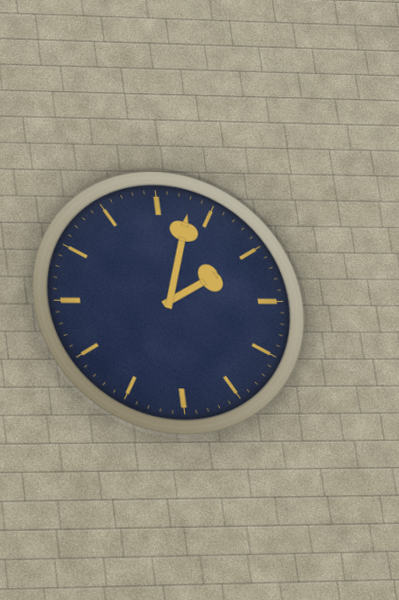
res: 2 h 03 min
